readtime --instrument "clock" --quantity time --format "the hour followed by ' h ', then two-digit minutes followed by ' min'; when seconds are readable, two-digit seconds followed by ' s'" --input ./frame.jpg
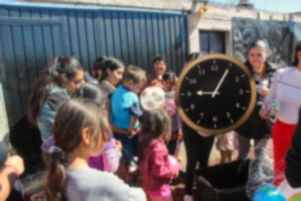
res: 9 h 05 min
